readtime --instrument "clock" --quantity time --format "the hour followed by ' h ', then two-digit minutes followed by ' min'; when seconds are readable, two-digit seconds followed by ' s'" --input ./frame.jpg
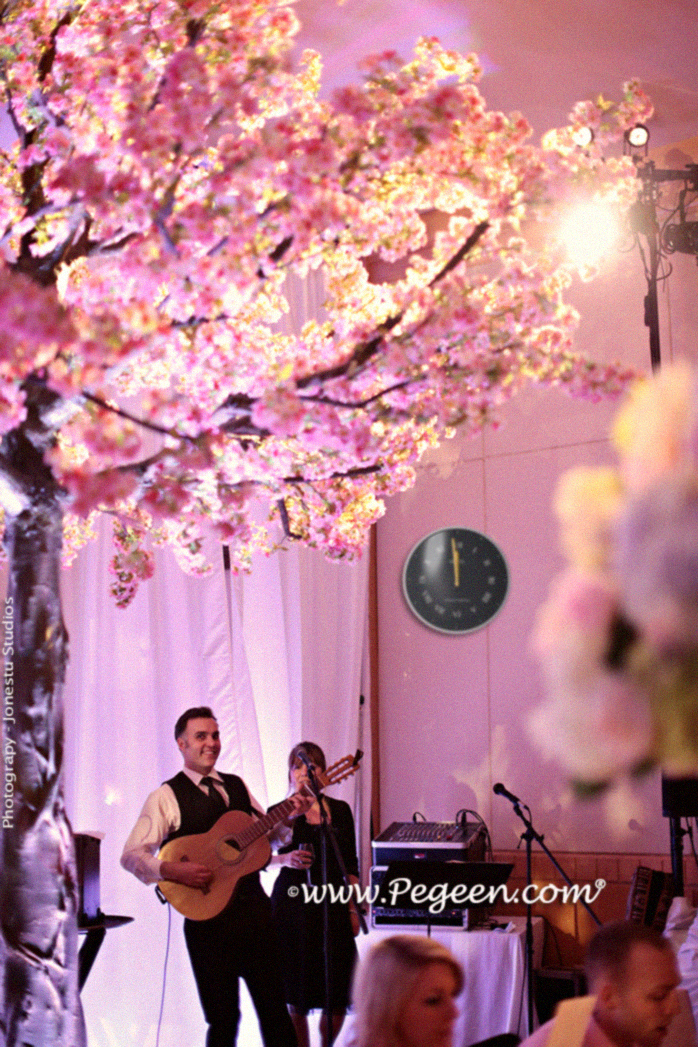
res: 11 h 59 min
